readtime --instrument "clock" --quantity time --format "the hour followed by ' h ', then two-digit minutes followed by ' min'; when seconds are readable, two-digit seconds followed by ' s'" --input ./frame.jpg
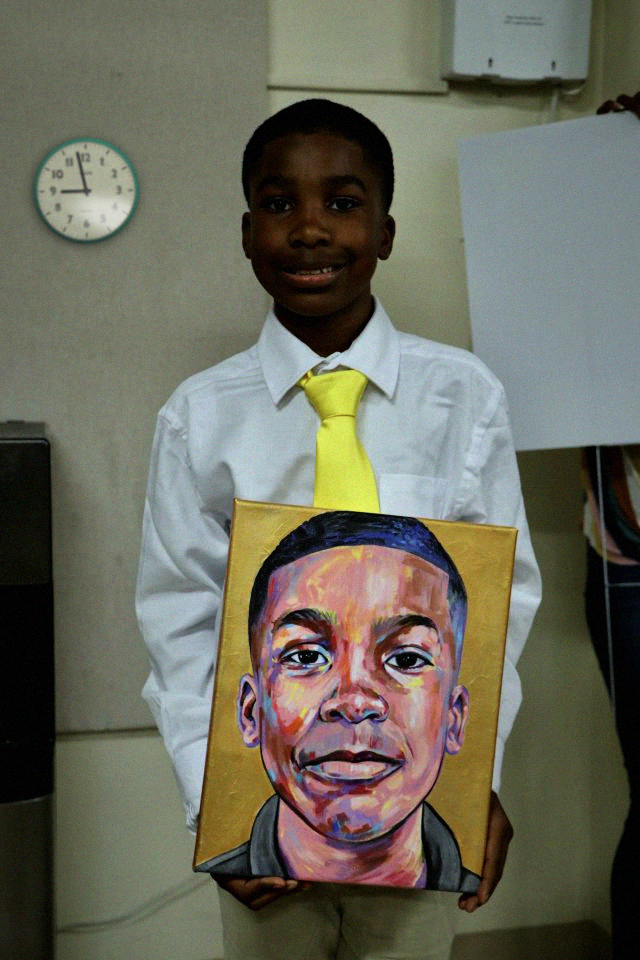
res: 8 h 58 min
